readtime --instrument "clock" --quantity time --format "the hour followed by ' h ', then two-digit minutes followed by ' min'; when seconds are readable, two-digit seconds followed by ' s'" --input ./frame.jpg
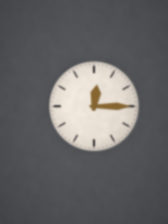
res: 12 h 15 min
